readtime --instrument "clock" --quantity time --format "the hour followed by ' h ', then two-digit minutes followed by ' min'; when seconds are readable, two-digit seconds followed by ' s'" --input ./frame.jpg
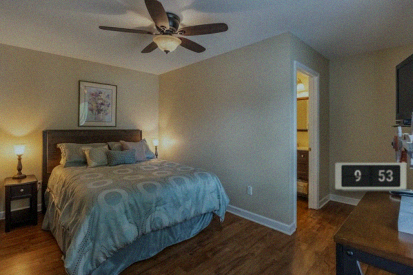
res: 9 h 53 min
